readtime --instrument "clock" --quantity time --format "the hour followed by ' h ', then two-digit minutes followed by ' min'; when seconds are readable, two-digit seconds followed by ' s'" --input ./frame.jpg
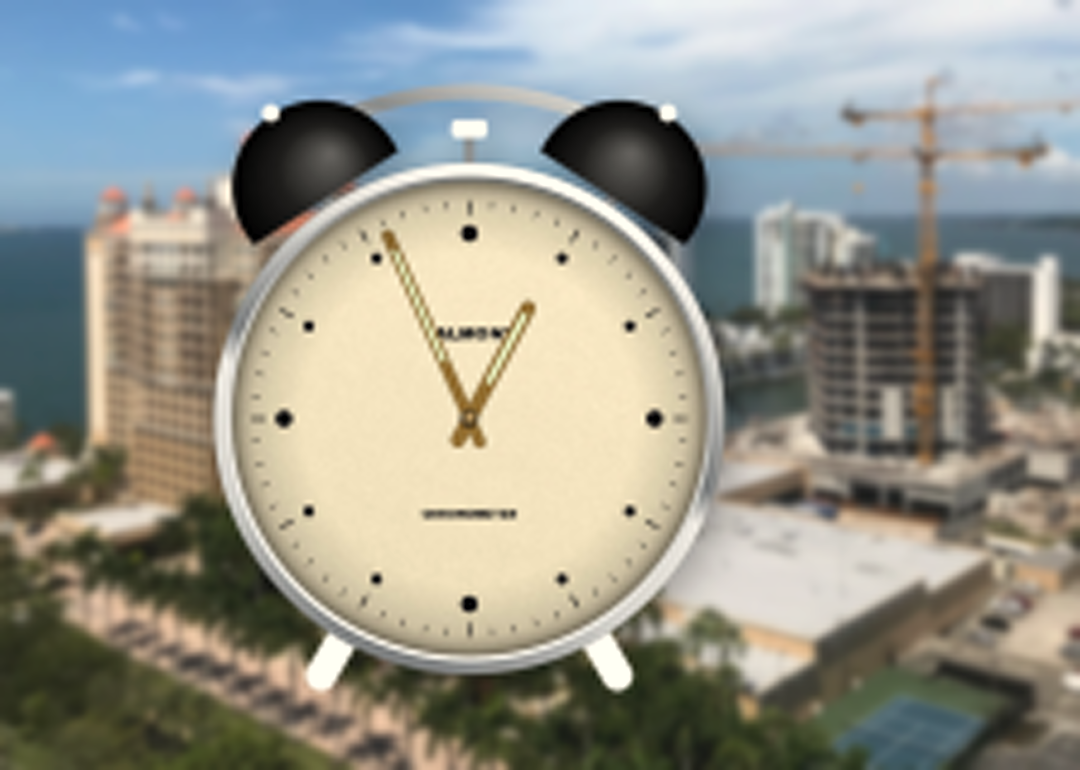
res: 12 h 56 min
